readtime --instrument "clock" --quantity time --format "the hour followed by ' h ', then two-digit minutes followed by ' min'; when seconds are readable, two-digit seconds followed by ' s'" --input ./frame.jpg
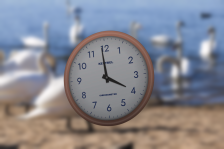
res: 3 h 59 min
